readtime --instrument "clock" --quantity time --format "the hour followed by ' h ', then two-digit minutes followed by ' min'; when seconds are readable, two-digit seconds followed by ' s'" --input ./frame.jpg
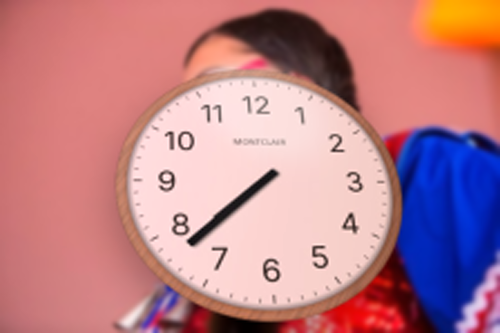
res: 7 h 38 min
